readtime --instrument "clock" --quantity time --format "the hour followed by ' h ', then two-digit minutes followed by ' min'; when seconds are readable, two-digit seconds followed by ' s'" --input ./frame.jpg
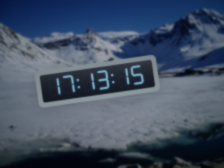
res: 17 h 13 min 15 s
